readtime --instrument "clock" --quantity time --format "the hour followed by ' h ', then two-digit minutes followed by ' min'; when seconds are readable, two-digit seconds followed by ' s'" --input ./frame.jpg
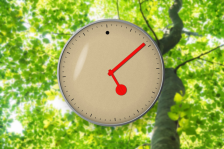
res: 5 h 09 min
